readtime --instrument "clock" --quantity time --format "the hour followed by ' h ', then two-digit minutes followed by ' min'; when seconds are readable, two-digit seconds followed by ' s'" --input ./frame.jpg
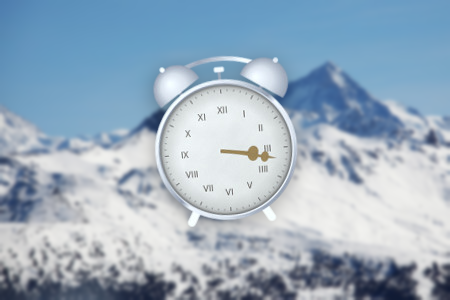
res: 3 h 17 min
